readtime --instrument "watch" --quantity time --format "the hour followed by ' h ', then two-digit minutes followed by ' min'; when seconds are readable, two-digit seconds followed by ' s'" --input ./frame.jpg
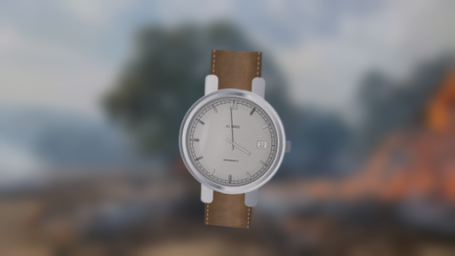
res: 3 h 59 min
